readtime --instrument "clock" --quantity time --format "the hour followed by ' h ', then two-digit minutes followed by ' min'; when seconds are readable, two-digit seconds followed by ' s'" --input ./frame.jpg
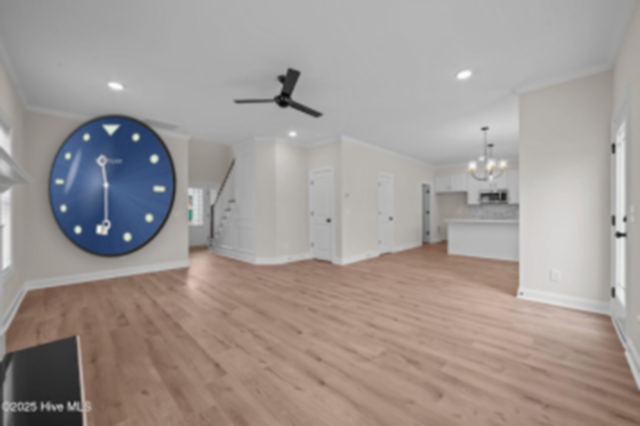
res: 11 h 29 min
